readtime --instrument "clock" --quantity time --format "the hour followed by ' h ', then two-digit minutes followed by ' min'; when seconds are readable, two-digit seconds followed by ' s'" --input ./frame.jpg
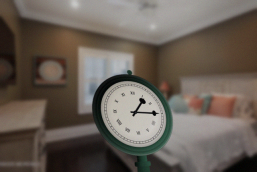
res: 1 h 15 min
